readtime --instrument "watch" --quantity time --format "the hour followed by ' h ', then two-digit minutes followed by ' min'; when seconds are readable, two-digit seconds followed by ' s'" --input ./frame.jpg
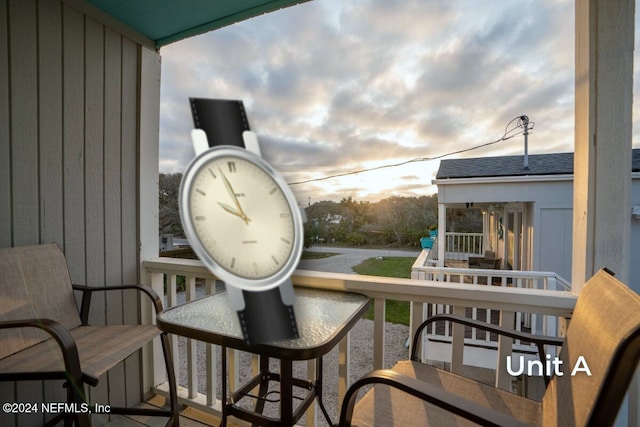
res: 9 h 57 min
